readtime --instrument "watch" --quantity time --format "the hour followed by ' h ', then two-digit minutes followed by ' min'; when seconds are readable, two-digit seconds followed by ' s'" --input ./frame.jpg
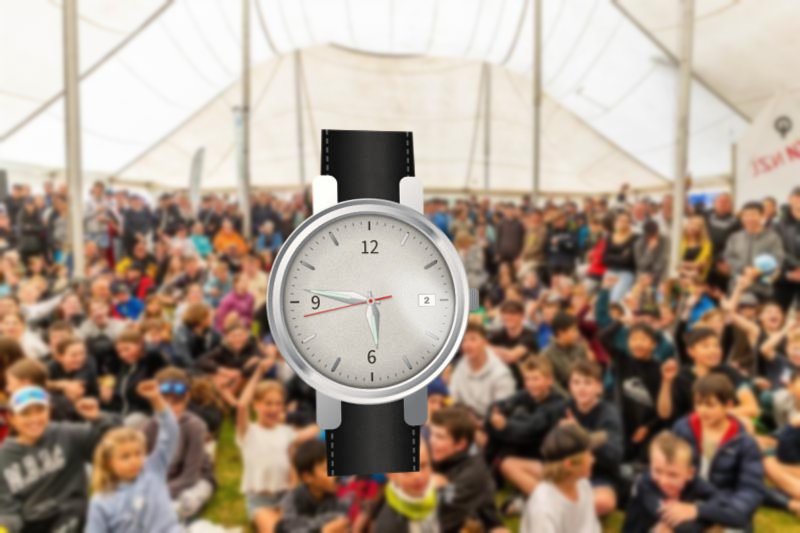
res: 5 h 46 min 43 s
